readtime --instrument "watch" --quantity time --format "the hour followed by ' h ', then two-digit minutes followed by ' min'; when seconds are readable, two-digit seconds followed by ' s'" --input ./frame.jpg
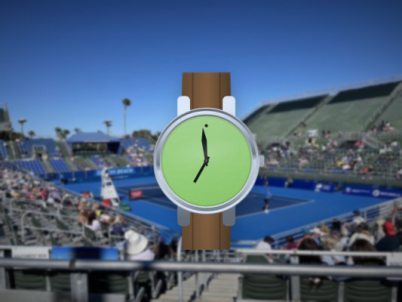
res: 6 h 59 min
